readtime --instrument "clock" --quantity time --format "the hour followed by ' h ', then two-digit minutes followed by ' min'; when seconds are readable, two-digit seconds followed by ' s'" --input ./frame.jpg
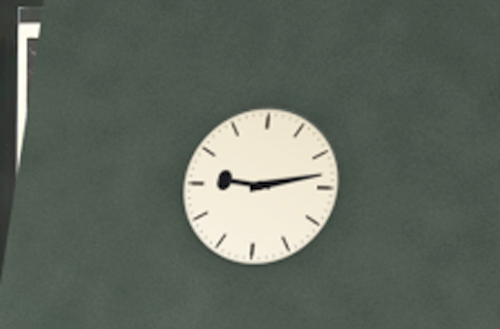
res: 9 h 13 min
